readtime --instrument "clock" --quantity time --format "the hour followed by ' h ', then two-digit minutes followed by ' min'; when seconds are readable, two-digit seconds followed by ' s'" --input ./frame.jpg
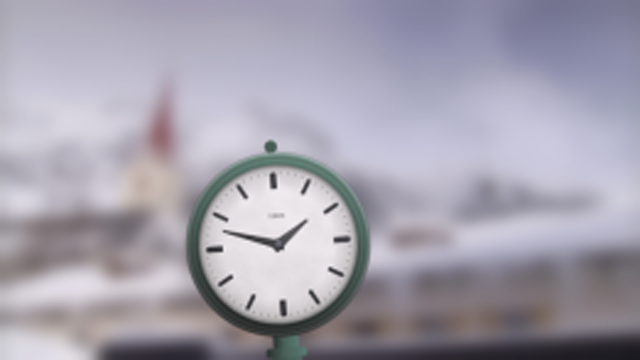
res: 1 h 48 min
